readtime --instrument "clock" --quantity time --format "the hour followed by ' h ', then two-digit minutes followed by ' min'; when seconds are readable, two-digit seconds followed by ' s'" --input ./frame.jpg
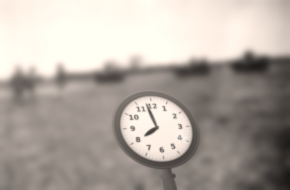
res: 7 h 58 min
